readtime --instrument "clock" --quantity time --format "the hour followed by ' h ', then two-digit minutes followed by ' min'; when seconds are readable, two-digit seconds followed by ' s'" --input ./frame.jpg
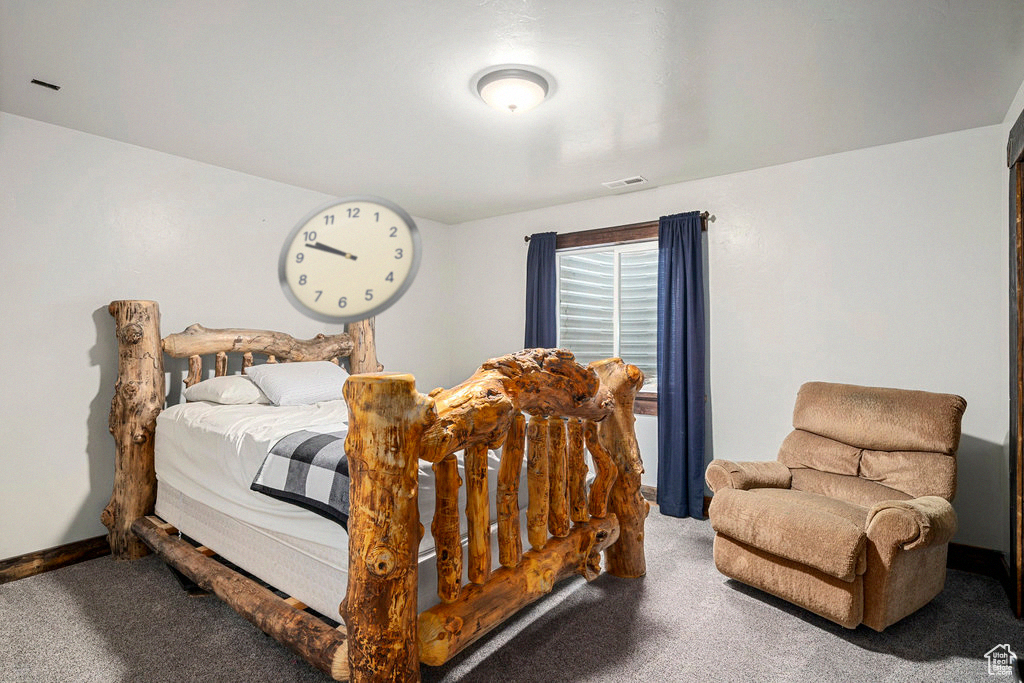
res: 9 h 48 min
